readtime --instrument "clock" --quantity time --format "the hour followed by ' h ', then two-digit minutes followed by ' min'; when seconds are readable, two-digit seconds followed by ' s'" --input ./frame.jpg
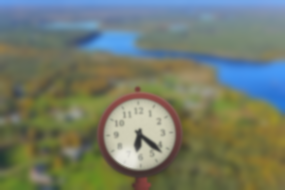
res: 6 h 22 min
